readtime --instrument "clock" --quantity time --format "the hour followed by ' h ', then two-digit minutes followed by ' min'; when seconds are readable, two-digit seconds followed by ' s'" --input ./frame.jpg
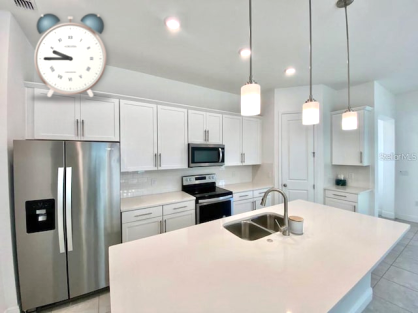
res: 9 h 45 min
